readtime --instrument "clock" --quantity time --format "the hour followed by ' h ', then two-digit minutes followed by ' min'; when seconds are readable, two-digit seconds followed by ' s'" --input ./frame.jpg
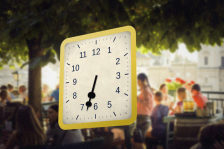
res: 6 h 33 min
